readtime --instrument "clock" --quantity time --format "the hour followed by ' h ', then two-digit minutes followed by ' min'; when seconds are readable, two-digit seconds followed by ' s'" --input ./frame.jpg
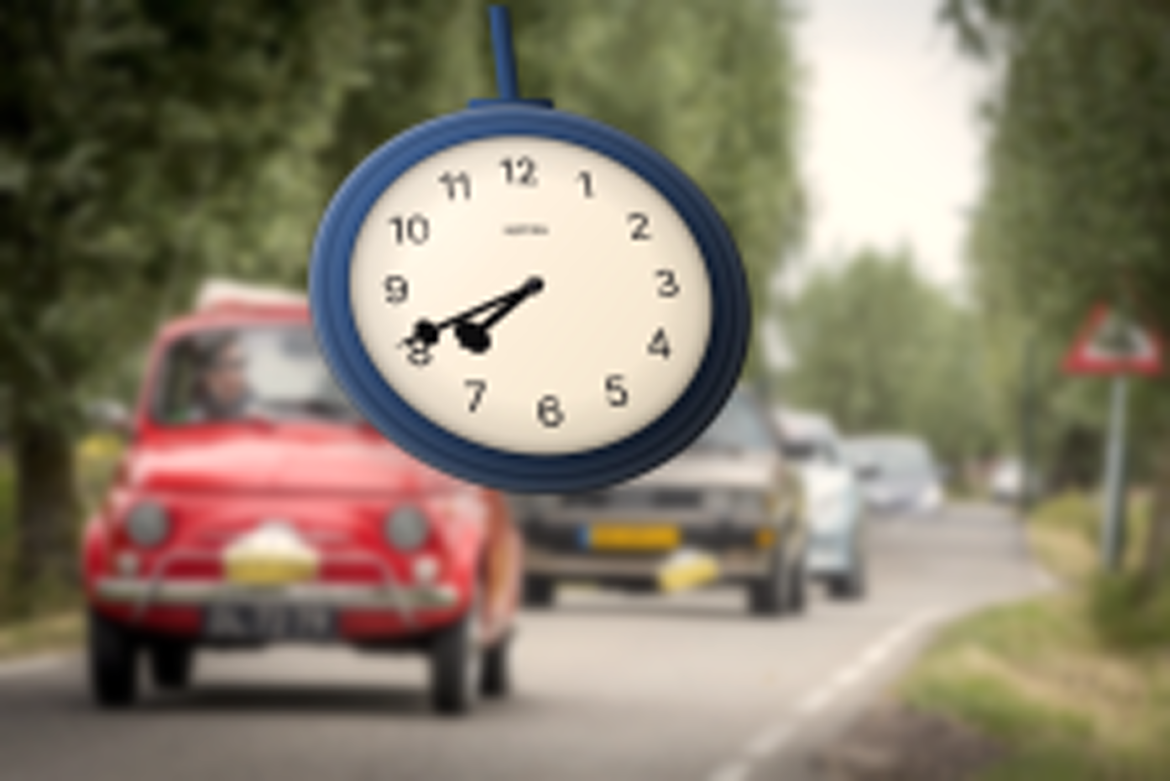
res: 7 h 41 min
